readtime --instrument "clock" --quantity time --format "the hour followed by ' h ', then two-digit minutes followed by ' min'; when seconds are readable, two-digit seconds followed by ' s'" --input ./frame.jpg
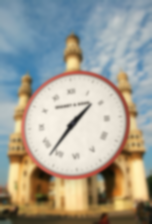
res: 1 h 37 min
